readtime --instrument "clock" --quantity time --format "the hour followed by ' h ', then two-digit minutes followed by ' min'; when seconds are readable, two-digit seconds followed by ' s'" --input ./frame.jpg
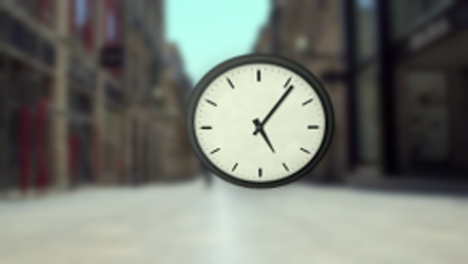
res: 5 h 06 min
